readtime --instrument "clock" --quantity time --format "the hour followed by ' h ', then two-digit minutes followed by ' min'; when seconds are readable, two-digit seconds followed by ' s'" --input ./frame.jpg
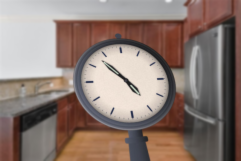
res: 4 h 53 min
